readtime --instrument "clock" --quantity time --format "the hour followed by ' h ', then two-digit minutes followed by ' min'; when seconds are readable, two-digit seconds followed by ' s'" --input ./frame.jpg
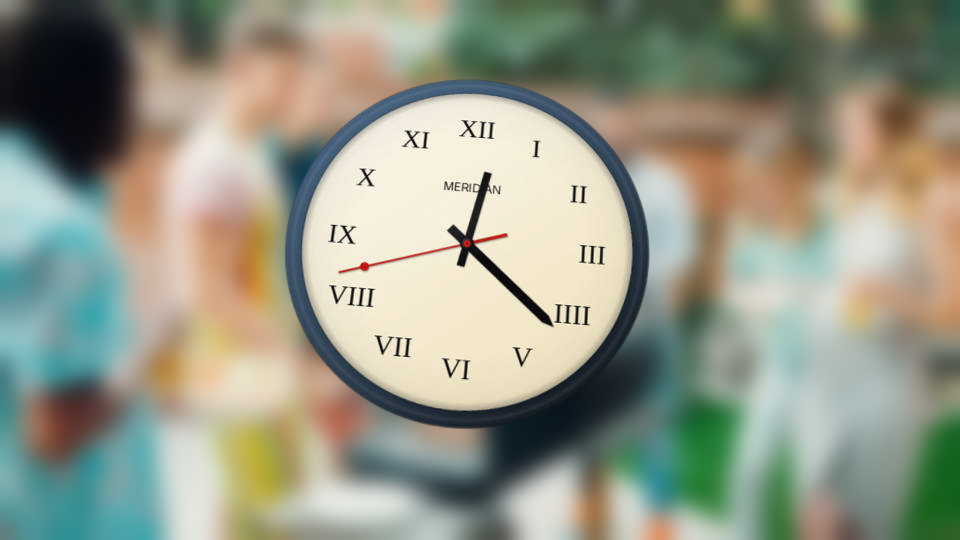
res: 12 h 21 min 42 s
